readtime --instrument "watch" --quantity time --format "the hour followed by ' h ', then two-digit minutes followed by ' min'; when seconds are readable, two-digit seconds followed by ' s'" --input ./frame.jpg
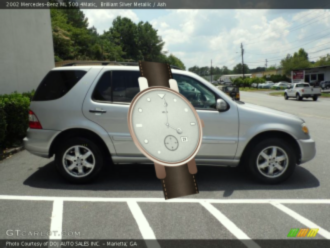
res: 4 h 01 min
